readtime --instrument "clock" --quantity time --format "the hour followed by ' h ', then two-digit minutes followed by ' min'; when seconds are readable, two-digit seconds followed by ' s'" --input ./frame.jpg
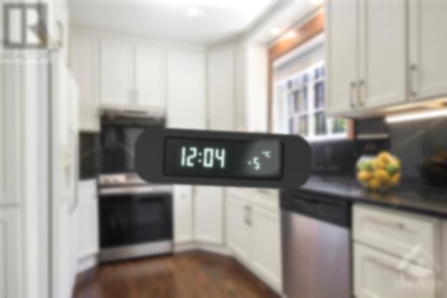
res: 12 h 04 min
